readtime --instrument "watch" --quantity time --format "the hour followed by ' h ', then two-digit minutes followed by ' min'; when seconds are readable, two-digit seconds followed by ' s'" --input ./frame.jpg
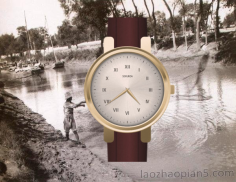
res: 4 h 39 min
